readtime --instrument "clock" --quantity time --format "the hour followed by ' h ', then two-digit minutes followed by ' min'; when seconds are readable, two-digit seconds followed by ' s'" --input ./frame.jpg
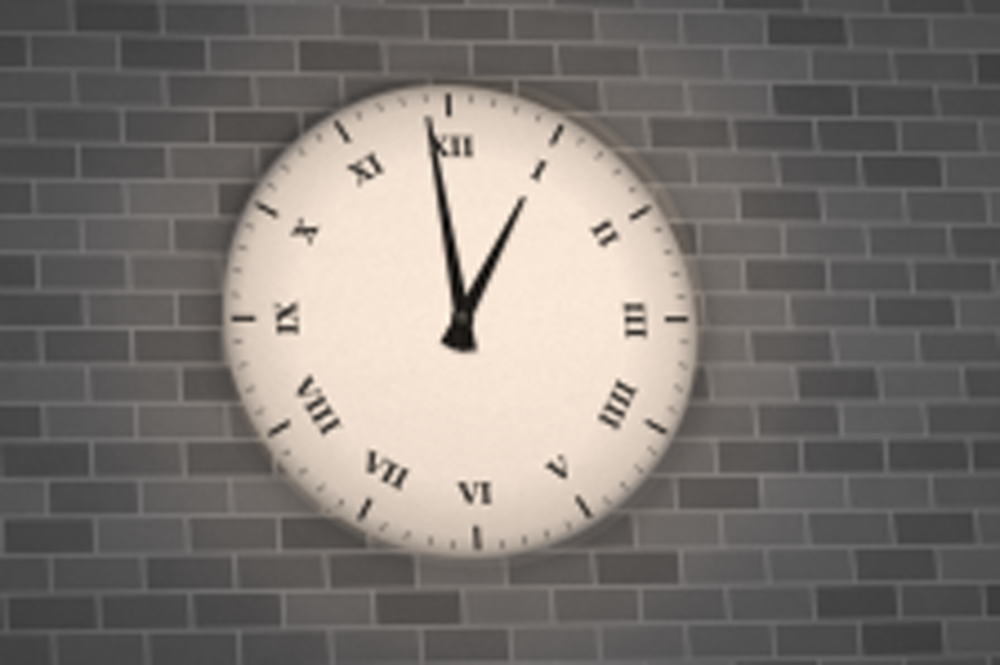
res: 12 h 59 min
